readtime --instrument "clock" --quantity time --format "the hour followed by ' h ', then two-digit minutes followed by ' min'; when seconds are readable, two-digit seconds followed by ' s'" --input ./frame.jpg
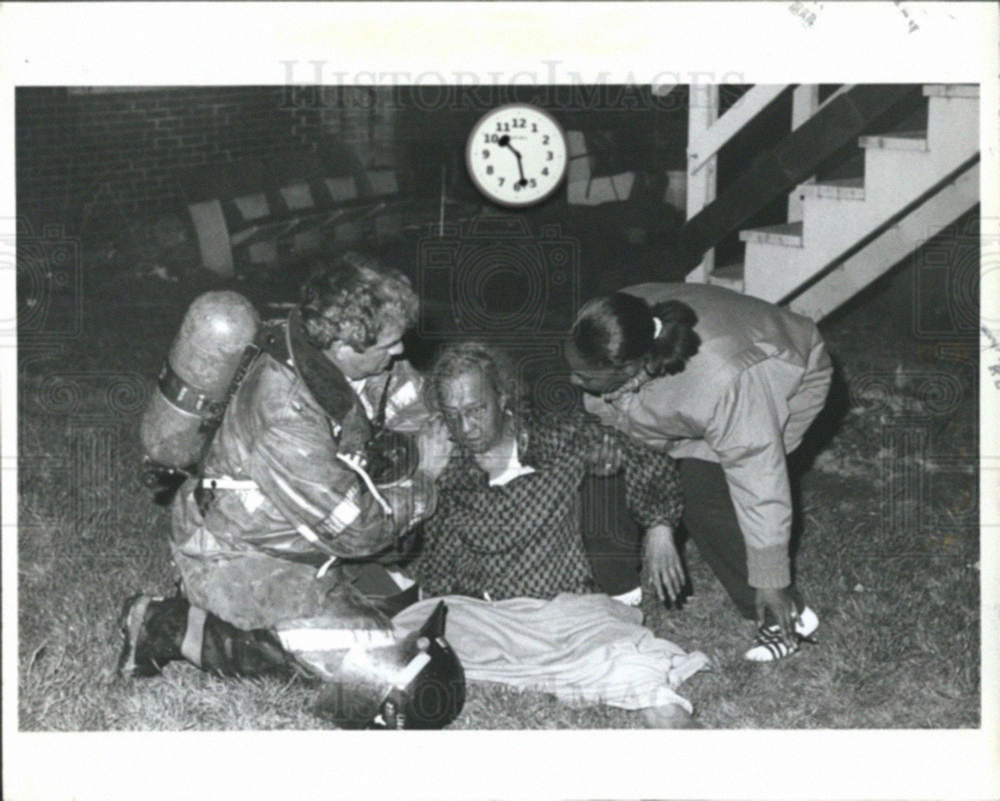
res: 10 h 28 min
